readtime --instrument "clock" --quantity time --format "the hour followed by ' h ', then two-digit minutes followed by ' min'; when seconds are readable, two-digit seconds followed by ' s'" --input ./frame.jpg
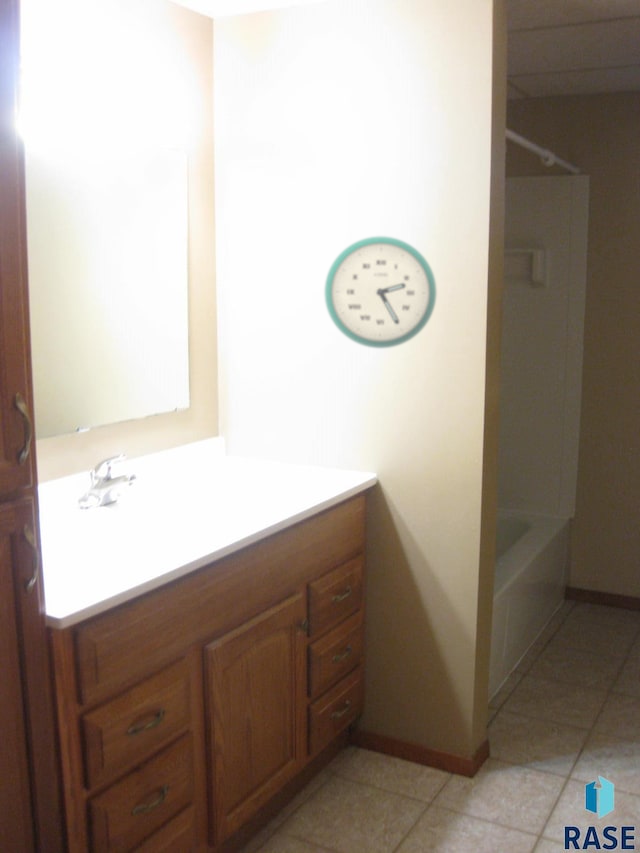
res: 2 h 25 min
